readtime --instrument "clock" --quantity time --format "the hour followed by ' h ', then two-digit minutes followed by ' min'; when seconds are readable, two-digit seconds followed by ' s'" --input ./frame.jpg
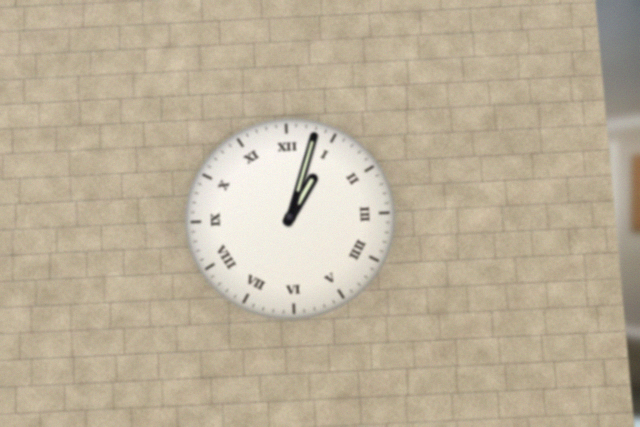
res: 1 h 03 min
